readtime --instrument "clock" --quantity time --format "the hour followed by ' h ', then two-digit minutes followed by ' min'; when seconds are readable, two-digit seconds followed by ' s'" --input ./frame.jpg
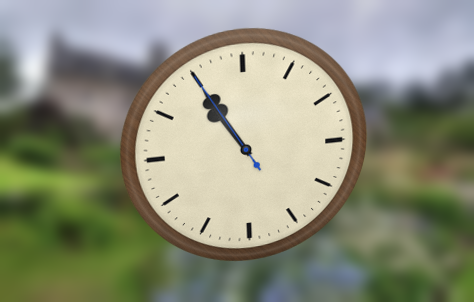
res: 10 h 54 min 55 s
